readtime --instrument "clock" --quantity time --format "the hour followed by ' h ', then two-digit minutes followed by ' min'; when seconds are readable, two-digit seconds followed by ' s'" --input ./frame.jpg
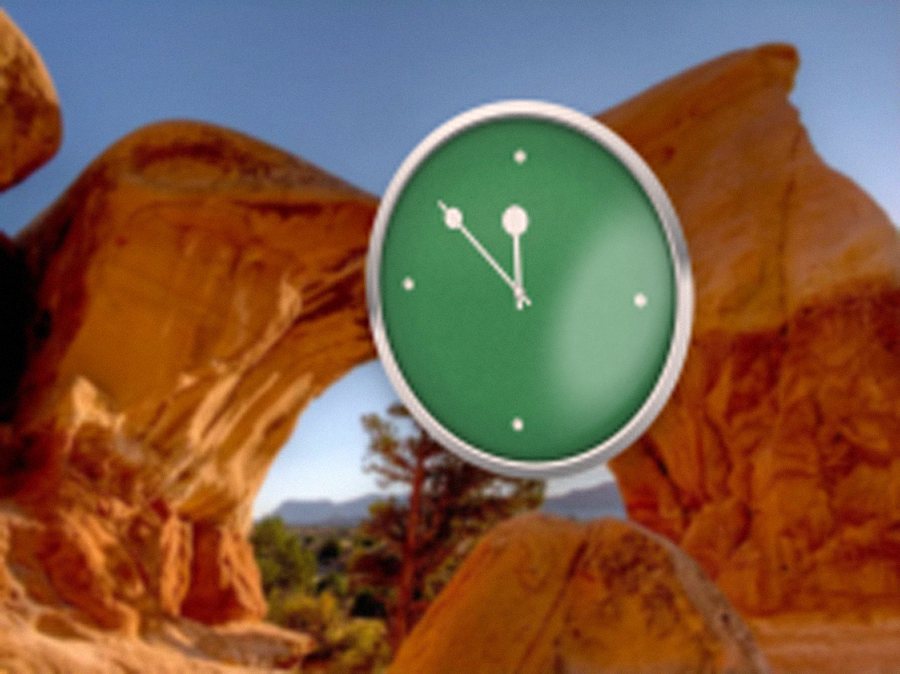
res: 11 h 52 min
